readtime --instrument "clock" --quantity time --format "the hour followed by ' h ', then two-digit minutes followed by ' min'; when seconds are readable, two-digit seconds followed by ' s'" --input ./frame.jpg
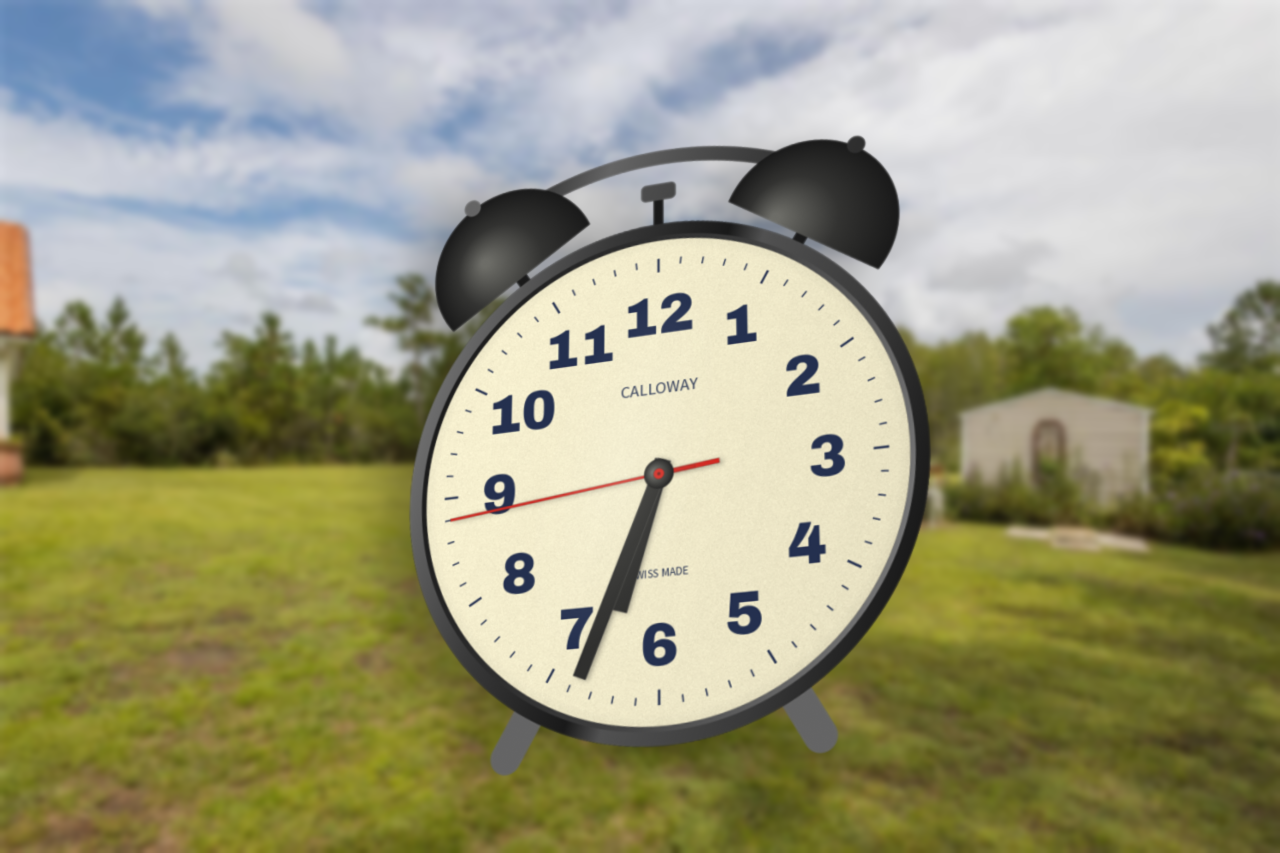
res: 6 h 33 min 44 s
